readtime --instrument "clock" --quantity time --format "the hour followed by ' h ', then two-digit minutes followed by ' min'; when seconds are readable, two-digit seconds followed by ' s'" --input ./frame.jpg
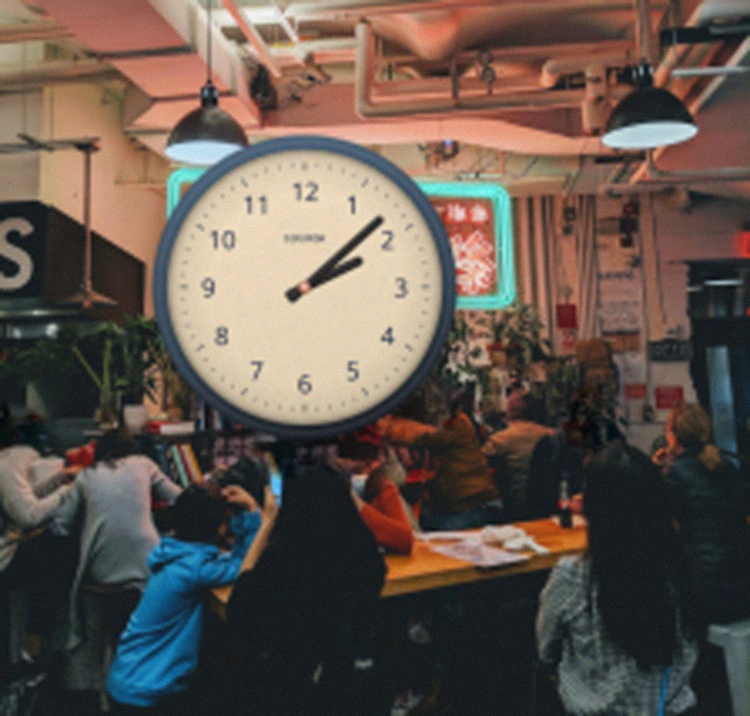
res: 2 h 08 min
